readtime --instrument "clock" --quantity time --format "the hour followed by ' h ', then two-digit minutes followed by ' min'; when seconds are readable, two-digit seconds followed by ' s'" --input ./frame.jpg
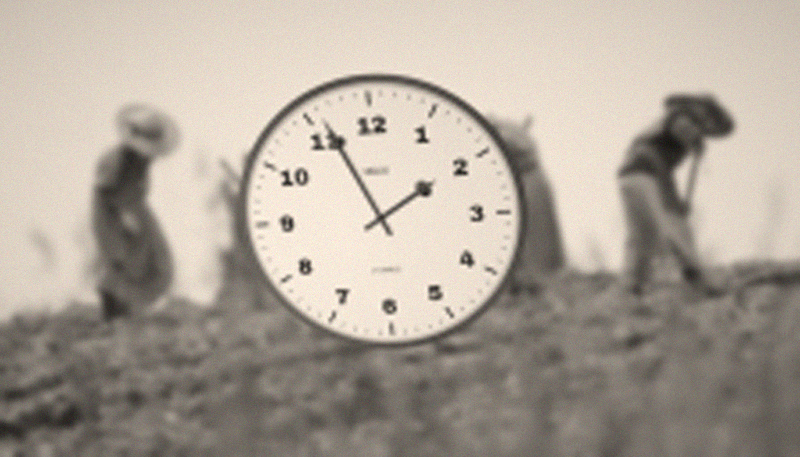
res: 1 h 56 min
